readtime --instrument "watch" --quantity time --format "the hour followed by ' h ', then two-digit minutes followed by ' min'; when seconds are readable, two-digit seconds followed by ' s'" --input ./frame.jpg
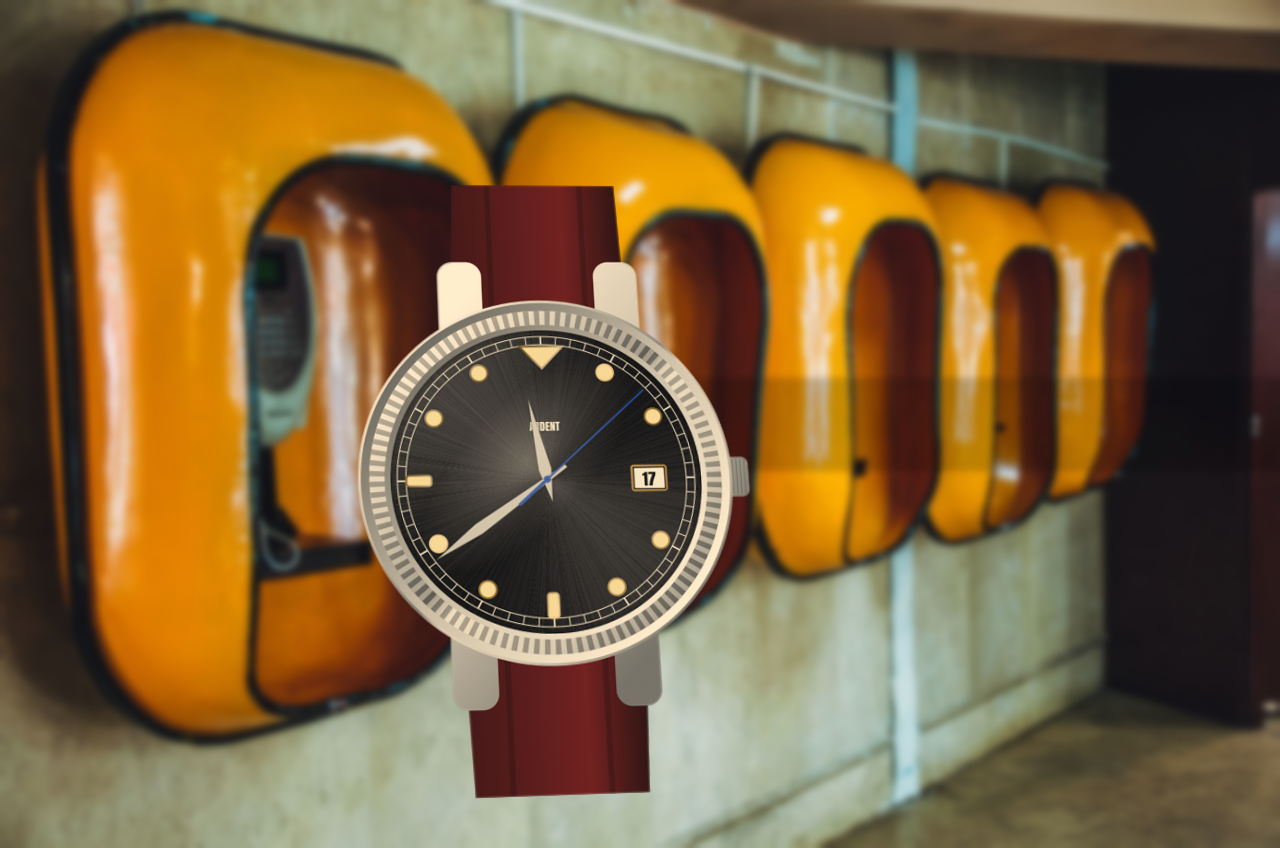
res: 11 h 39 min 08 s
